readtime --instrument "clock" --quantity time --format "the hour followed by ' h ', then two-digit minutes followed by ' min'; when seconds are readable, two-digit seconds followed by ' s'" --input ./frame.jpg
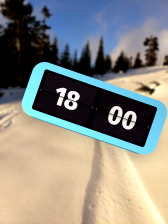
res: 18 h 00 min
